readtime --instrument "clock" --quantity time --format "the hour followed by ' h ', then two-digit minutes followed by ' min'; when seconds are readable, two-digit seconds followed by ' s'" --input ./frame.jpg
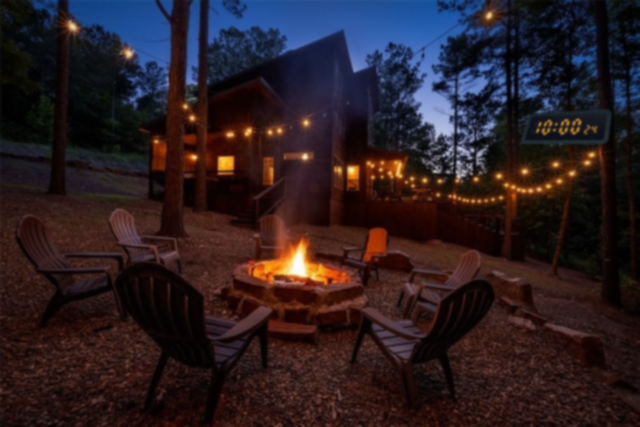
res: 10 h 00 min
